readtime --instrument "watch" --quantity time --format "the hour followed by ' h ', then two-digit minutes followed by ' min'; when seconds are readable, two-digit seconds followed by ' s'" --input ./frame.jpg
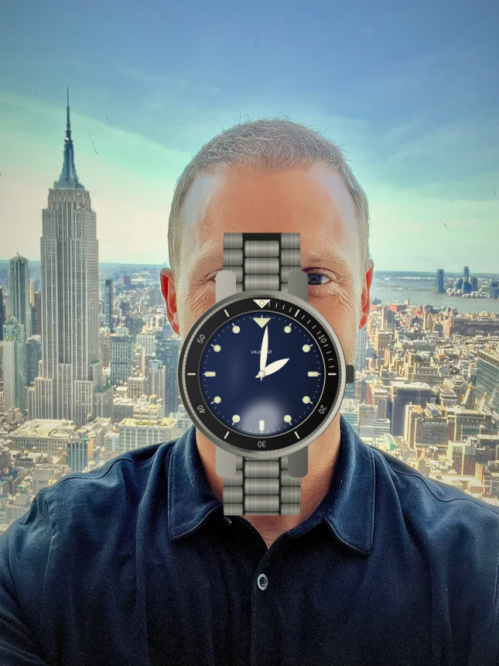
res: 2 h 01 min
